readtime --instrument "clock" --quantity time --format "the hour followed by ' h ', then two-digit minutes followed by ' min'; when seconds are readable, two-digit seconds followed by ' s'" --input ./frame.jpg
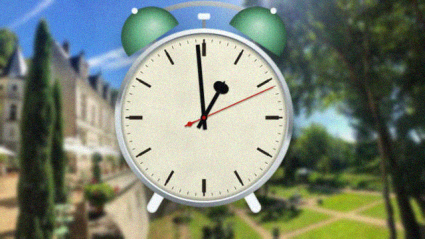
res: 12 h 59 min 11 s
